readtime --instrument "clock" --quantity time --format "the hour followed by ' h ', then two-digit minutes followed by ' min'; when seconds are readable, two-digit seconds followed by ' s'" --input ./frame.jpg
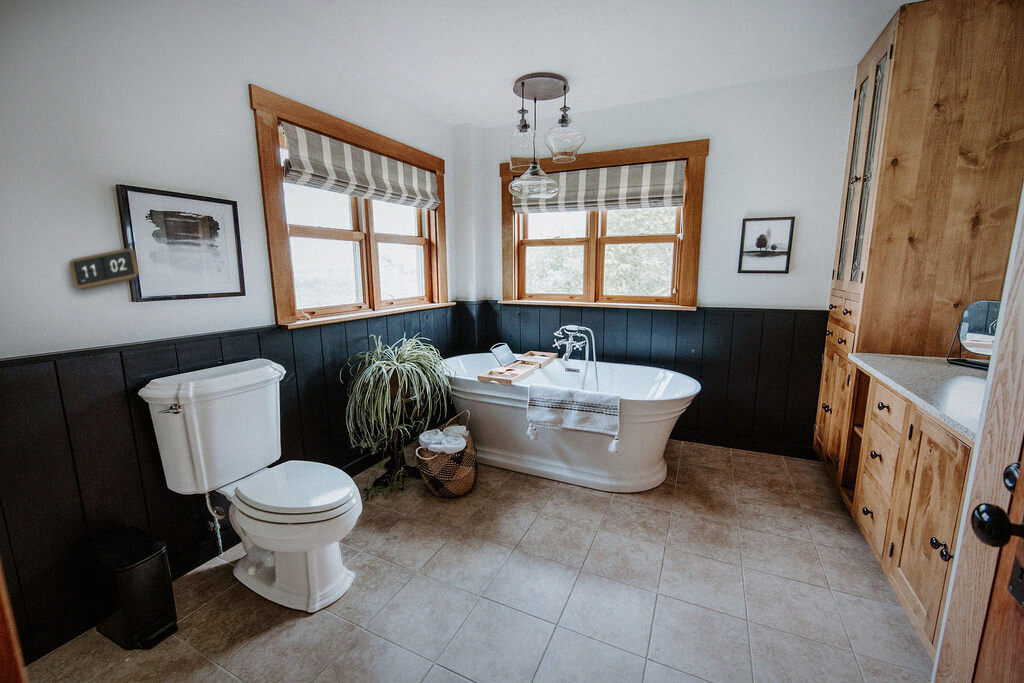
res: 11 h 02 min
